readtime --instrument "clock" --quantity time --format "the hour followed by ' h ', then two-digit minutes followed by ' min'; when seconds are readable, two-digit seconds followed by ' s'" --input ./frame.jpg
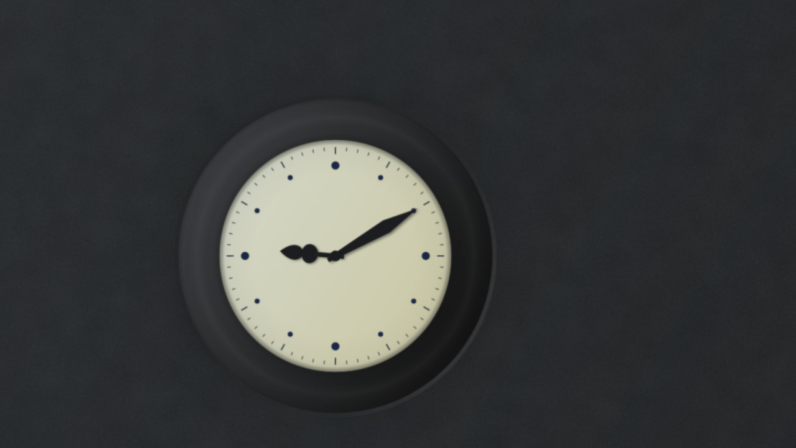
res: 9 h 10 min
